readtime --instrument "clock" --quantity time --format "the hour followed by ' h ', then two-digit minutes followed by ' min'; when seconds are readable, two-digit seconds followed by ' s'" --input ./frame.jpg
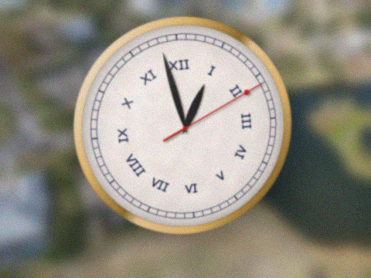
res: 12 h 58 min 11 s
